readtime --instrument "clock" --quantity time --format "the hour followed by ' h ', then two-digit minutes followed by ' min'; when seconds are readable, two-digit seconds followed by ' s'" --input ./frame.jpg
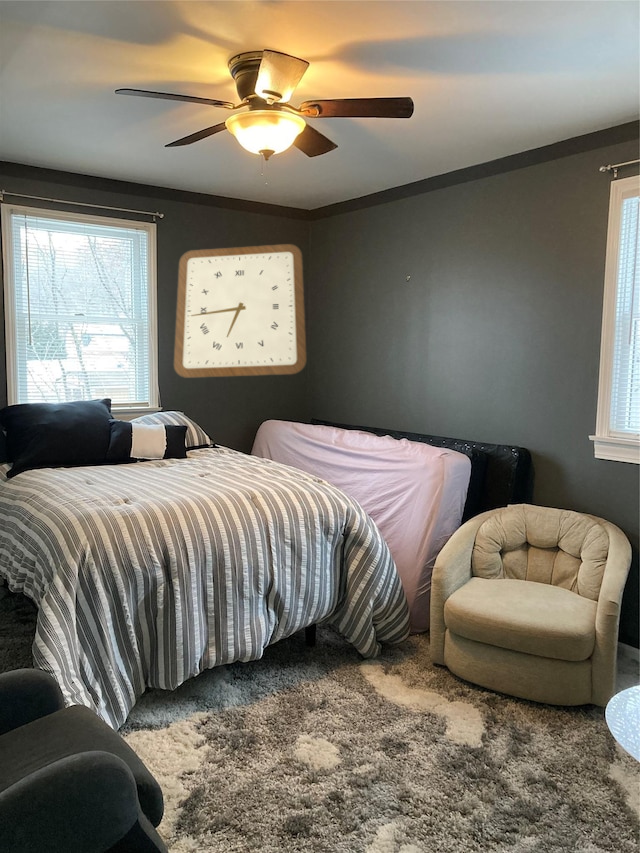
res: 6 h 44 min
